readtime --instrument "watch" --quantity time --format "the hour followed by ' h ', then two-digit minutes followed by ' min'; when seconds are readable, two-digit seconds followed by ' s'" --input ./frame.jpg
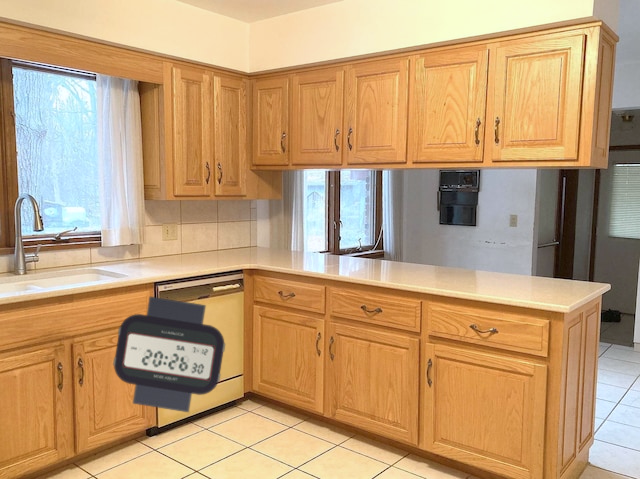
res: 20 h 26 min 30 s
